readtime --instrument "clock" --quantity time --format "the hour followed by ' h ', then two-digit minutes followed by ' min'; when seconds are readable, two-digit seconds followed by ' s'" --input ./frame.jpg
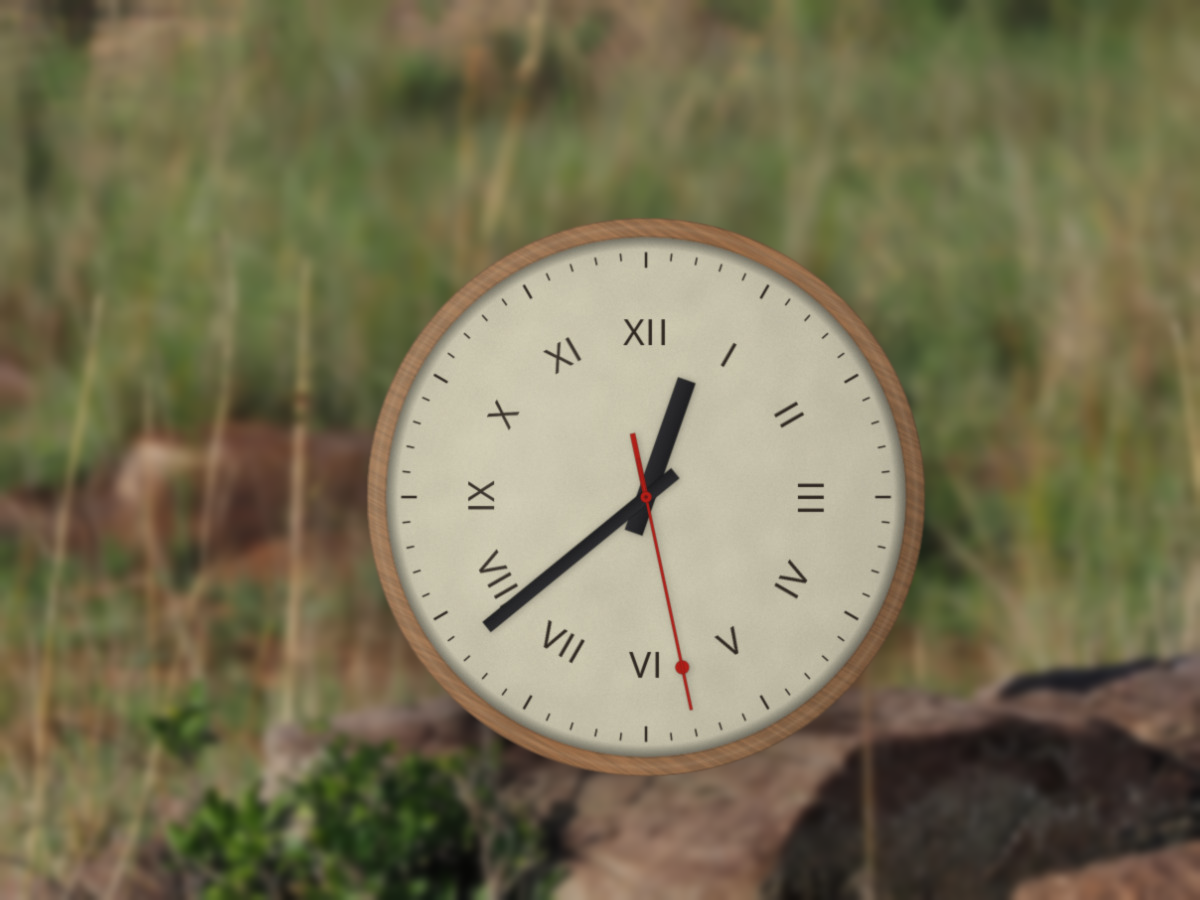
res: 12 h 38 min 28 s
